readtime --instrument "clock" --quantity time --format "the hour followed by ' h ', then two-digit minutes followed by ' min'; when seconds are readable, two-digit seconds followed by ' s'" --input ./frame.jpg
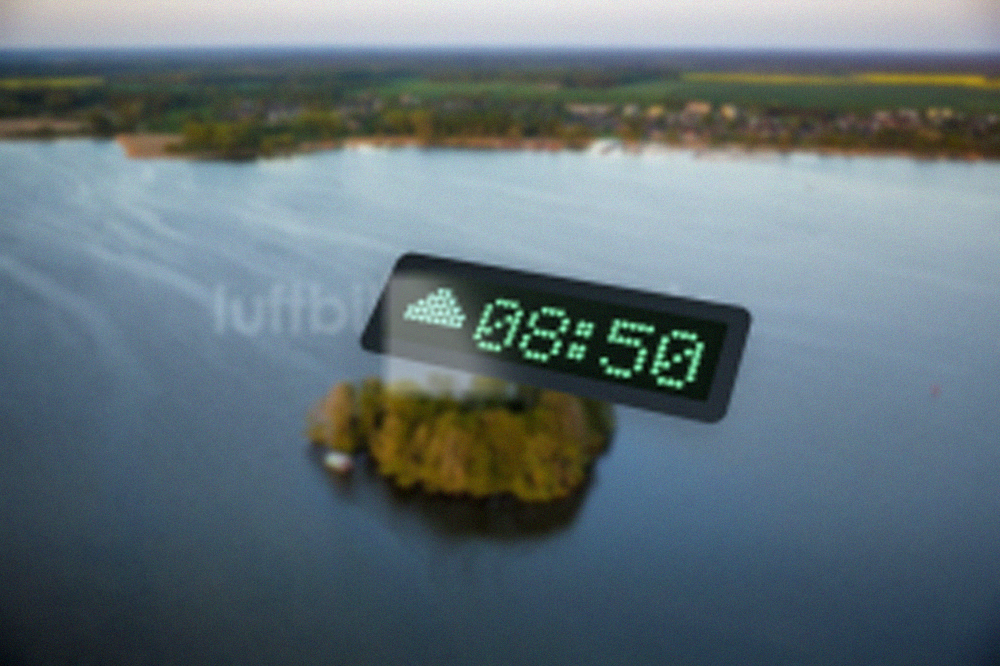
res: 8 h 50 min
